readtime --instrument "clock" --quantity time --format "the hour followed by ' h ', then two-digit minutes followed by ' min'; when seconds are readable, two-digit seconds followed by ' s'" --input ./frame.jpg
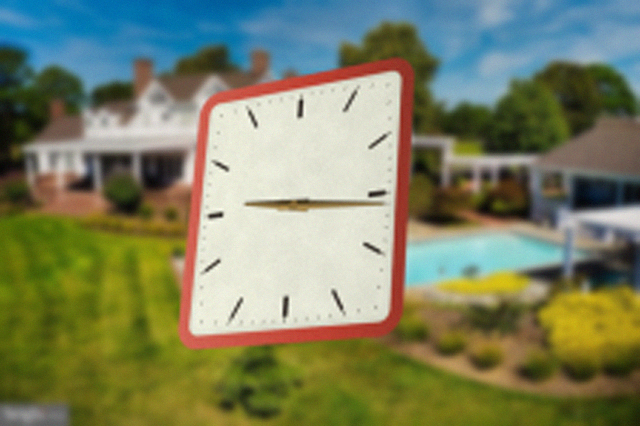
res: 9 h 16 min
